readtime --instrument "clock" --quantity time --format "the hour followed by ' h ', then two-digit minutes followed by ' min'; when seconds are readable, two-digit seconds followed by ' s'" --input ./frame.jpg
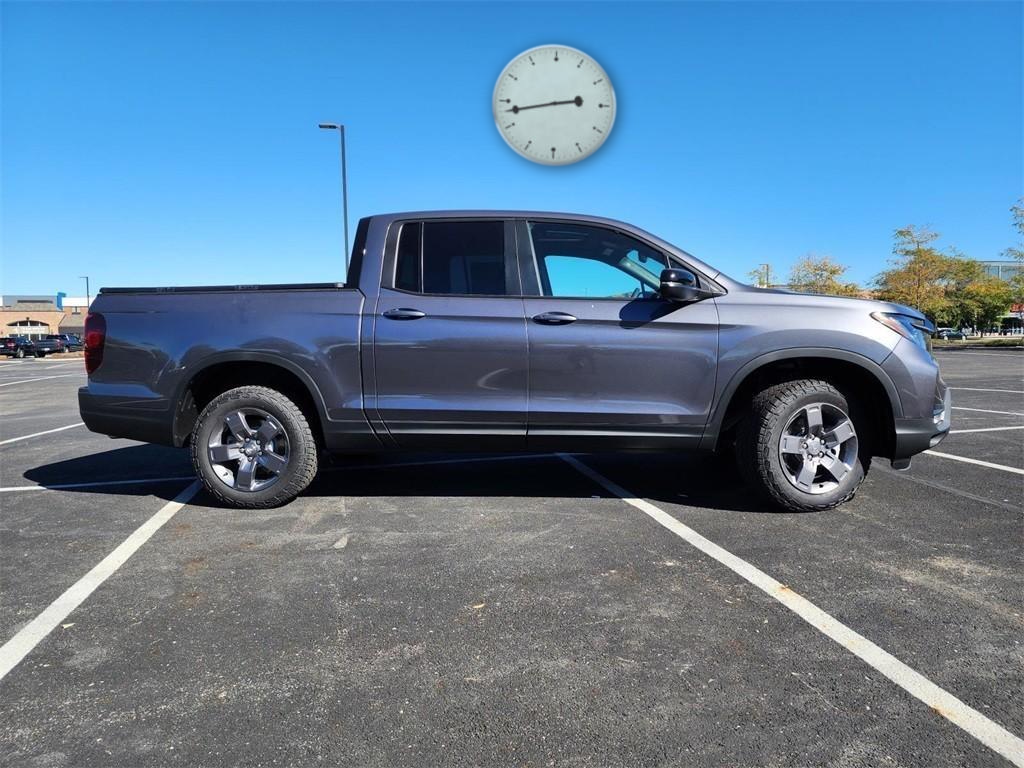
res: 2 h 43 min
